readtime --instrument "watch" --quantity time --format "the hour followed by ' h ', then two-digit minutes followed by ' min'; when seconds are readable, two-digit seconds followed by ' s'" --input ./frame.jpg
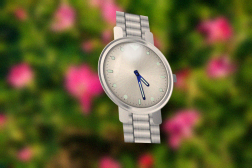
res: 4 h 28 min
